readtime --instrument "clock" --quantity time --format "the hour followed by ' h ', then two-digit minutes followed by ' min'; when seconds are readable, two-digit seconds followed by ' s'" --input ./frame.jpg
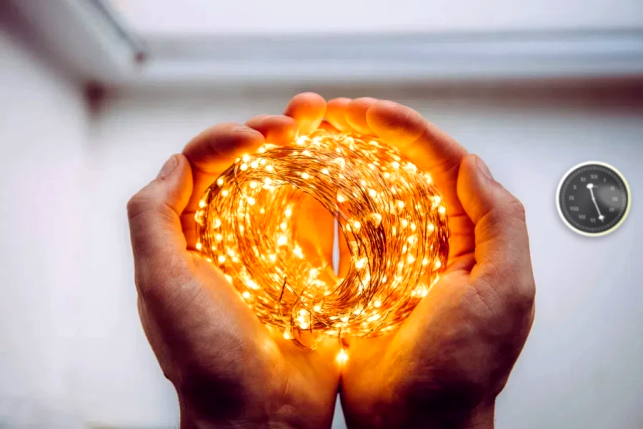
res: 11 h 26 min
